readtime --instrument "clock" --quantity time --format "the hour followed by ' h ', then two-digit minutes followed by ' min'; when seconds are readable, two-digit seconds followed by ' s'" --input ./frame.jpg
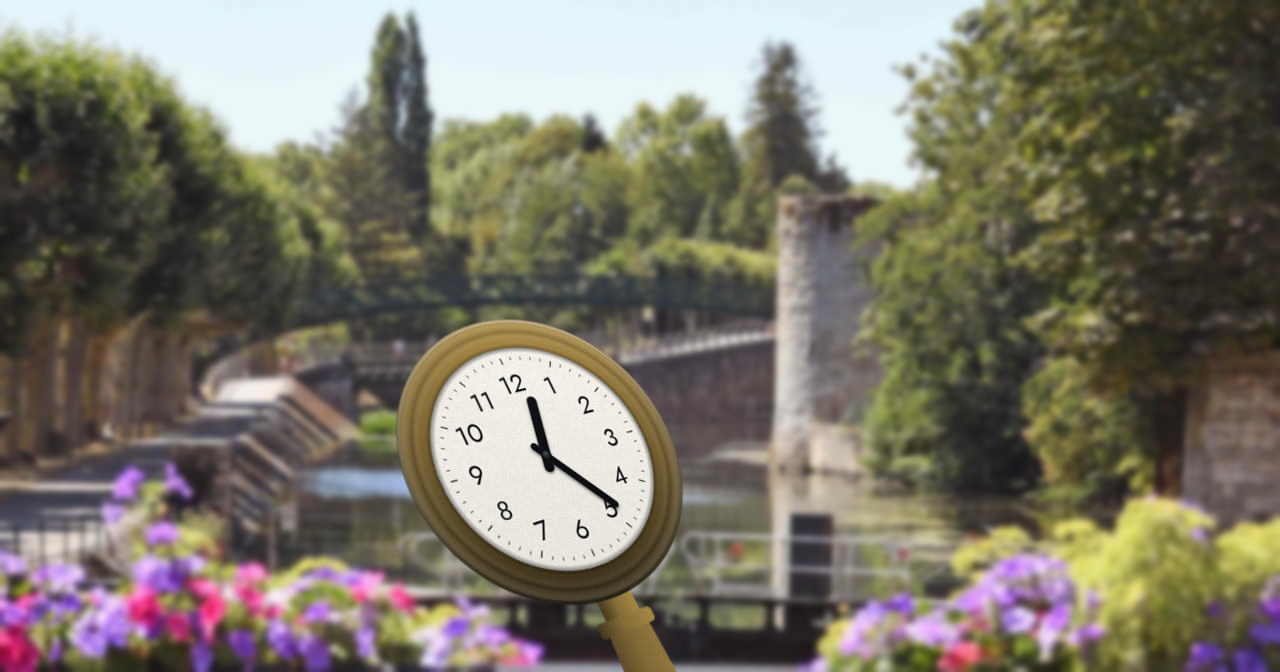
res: 12 h 24 min
